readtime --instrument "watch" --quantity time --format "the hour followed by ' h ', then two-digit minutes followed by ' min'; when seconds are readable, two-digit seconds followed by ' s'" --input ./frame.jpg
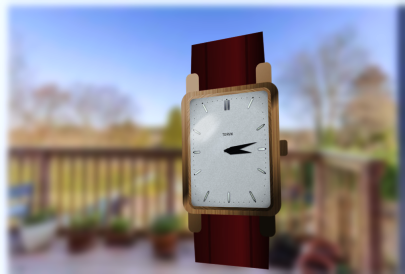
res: 3 h 13 min
